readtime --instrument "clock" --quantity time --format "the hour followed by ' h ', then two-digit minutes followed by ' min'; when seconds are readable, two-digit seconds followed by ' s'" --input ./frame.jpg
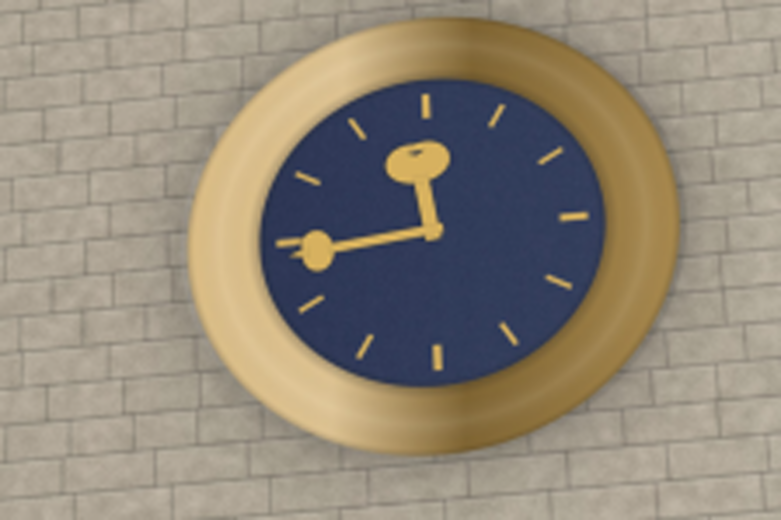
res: 11 h 44 min
